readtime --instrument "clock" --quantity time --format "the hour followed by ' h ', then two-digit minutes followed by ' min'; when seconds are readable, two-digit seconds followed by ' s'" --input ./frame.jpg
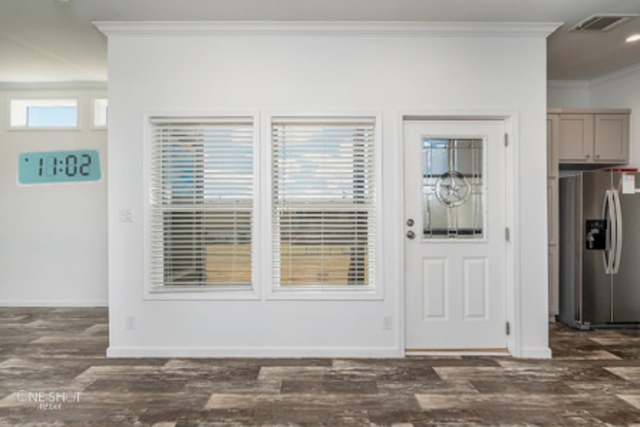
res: 11 h 02 min
